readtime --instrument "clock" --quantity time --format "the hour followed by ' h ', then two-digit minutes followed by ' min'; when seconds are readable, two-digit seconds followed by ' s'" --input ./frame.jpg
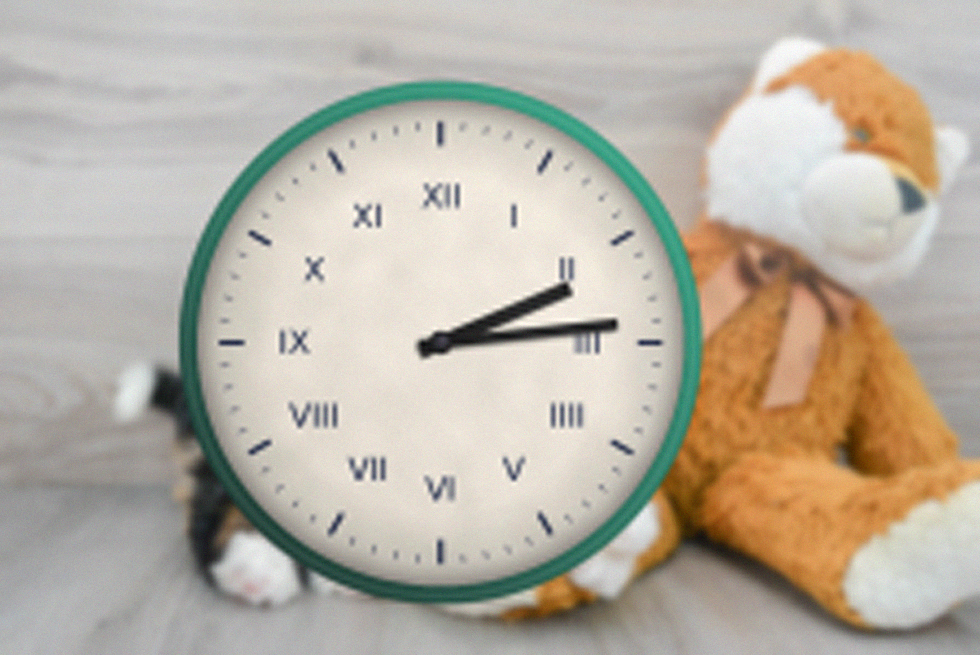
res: 2 h 14 min
